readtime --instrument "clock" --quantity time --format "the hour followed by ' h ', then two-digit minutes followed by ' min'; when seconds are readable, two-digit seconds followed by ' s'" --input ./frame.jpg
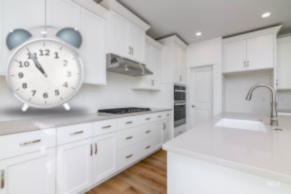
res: 10 h 55 min
